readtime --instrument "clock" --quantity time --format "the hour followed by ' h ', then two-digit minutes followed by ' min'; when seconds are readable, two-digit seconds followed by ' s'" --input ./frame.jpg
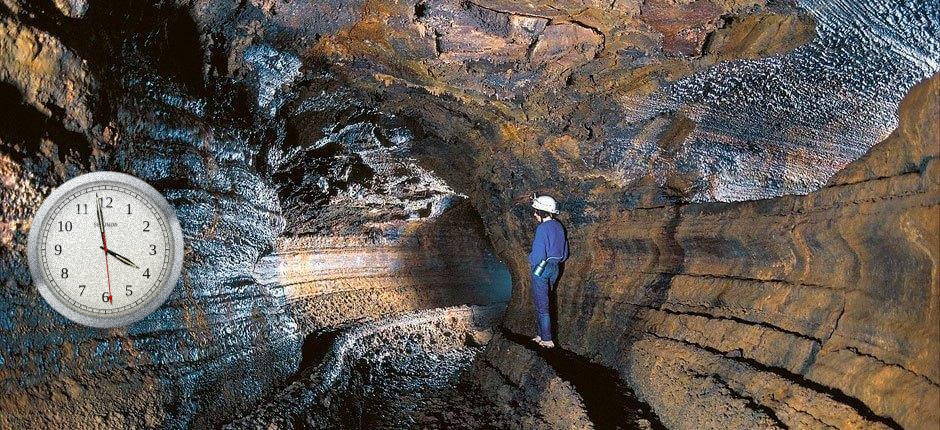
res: 3 h 58 min 29 s
